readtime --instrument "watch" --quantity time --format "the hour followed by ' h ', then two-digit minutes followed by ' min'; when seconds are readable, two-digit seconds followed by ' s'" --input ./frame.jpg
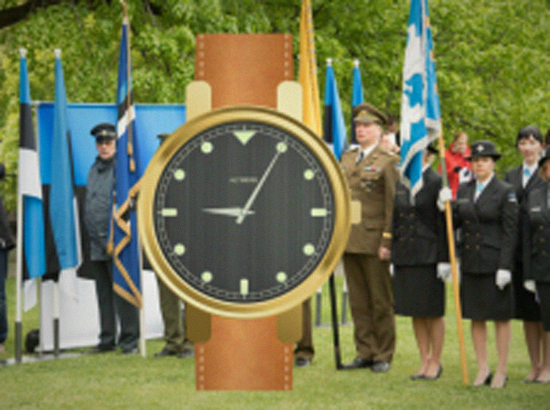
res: 9 h 05 min
